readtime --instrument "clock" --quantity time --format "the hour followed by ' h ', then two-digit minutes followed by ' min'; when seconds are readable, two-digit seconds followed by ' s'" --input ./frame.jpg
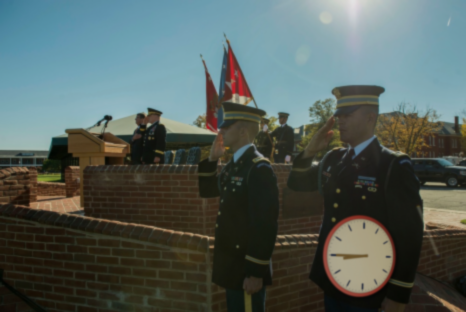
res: 8 h 45 min
